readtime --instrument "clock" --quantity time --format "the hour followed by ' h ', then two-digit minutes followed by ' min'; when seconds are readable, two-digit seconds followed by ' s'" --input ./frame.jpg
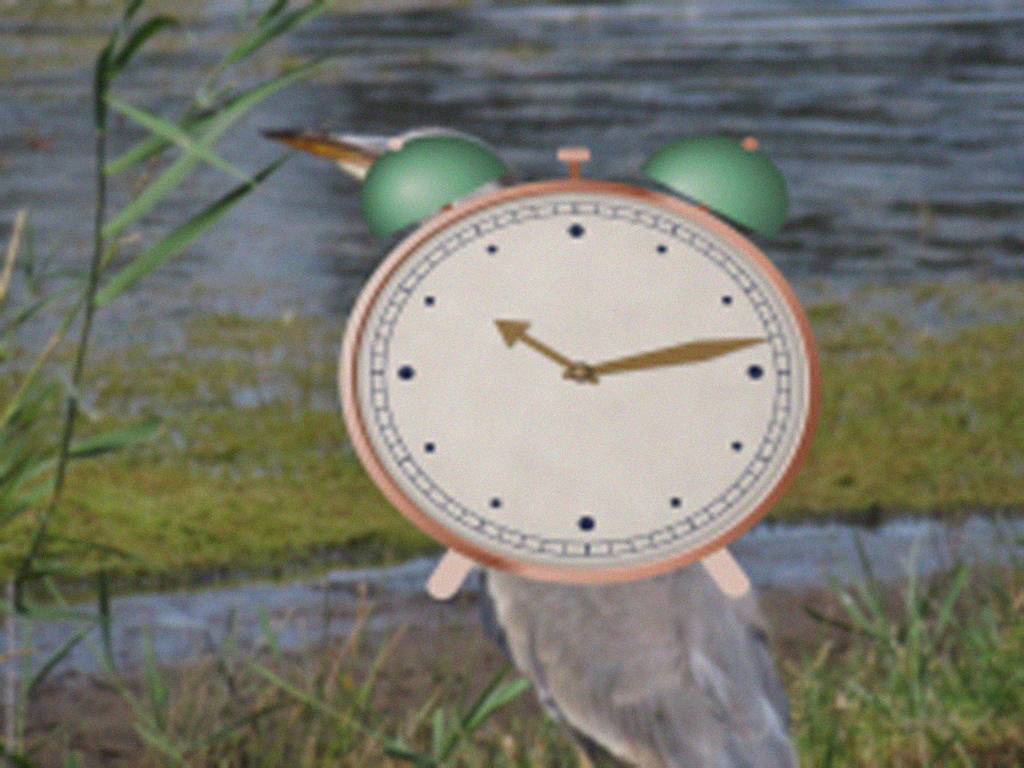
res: 10 h 13 min
